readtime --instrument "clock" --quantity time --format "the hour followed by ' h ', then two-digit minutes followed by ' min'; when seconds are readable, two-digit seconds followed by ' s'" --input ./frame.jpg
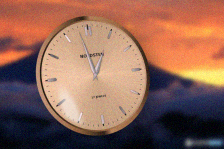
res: 12 h 58 min
